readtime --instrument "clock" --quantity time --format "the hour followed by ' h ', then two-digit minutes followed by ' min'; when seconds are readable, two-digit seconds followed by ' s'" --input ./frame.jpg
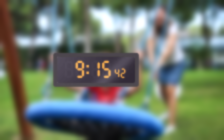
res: 9 h 15 min 42 s
